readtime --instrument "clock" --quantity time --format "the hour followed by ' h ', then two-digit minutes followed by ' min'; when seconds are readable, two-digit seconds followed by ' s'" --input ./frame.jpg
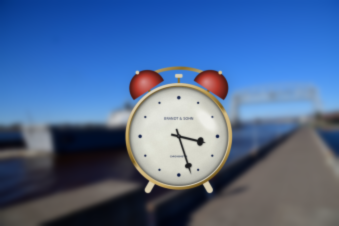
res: 3 h 27 min
